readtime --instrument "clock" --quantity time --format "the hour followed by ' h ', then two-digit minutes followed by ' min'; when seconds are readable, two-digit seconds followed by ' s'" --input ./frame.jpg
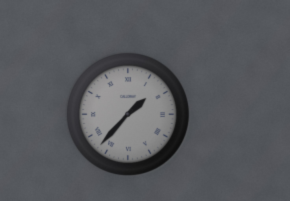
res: 1 h 37 min
